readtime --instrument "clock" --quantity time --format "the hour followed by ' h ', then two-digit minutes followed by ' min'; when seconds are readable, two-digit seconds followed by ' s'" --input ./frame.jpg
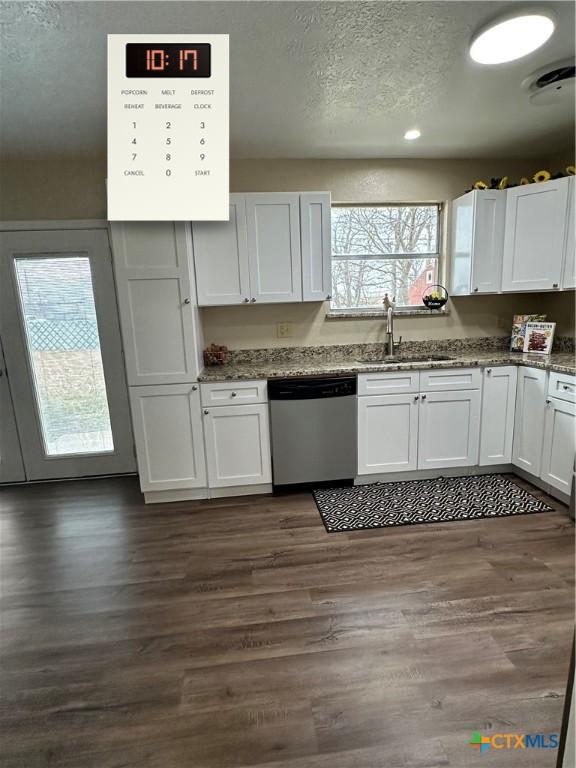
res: 10 h 17 min
